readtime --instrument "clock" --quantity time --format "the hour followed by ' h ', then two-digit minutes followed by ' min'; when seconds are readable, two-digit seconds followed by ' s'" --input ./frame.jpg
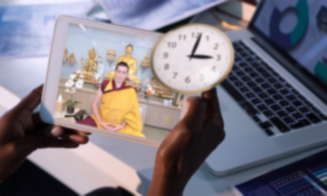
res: 3 h 02 min
